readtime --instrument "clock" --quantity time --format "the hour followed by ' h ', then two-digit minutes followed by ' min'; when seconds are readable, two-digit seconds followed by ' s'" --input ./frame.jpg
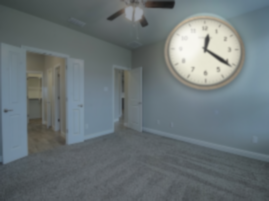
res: 12 h 21 min
